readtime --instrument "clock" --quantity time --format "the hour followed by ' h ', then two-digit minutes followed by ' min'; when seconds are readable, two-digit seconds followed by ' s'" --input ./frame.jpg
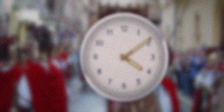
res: 4 h 09 min
